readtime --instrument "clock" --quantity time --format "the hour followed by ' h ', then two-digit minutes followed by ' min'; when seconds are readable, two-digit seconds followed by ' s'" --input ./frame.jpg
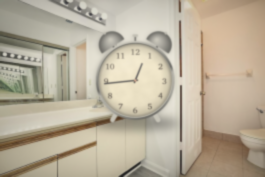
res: 12 h 44 min
